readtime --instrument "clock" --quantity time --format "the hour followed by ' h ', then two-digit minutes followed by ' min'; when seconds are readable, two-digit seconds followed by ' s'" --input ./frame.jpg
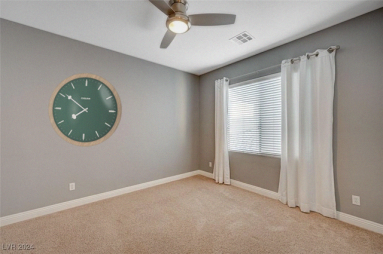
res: 7 h 51 min
